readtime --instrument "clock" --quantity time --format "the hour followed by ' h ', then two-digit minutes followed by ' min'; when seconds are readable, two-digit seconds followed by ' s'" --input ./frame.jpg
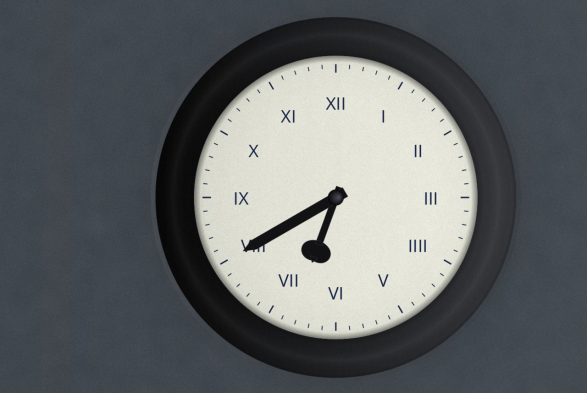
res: 6 h 40 min
